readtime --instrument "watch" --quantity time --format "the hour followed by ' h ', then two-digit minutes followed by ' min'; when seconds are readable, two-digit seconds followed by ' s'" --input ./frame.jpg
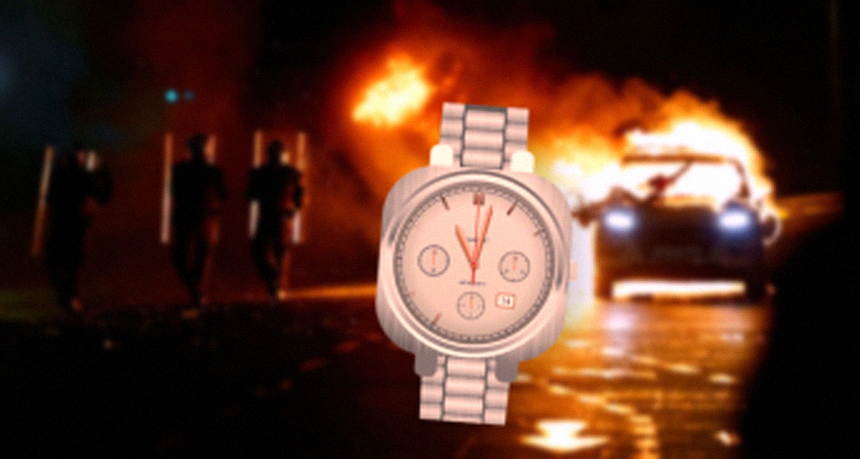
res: 11 h 02 min
